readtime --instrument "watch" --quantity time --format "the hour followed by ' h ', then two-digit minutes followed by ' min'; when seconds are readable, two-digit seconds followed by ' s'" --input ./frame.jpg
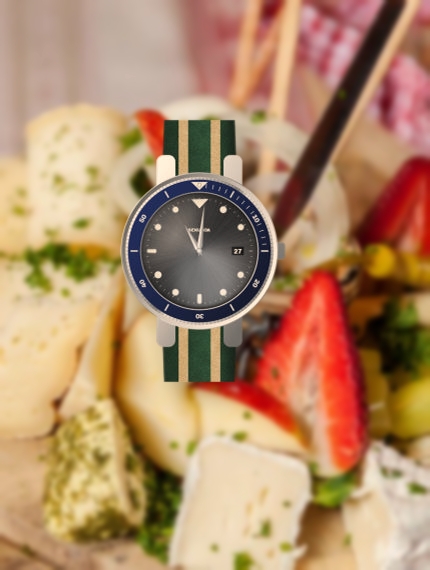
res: 11 h 01 min
